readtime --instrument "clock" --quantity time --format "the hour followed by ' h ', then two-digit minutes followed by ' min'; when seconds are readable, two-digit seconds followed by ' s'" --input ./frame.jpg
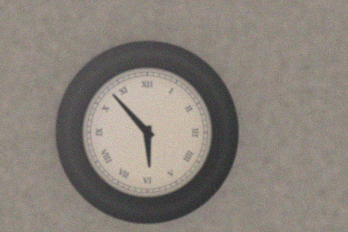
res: 5 h 53 min
